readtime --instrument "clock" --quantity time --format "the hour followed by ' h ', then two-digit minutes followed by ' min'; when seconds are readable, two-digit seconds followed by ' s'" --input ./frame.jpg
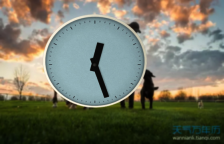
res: 12 h 27 min
